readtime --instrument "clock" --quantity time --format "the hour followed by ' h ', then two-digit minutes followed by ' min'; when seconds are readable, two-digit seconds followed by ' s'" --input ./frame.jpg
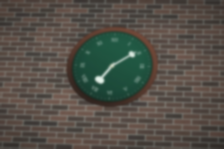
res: 7 h 09 min
